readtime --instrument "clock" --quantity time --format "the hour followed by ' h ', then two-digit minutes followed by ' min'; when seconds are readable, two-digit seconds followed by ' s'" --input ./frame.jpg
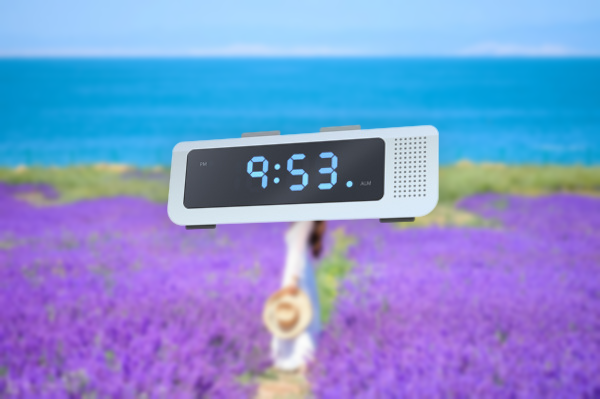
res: 9 h 53 min
